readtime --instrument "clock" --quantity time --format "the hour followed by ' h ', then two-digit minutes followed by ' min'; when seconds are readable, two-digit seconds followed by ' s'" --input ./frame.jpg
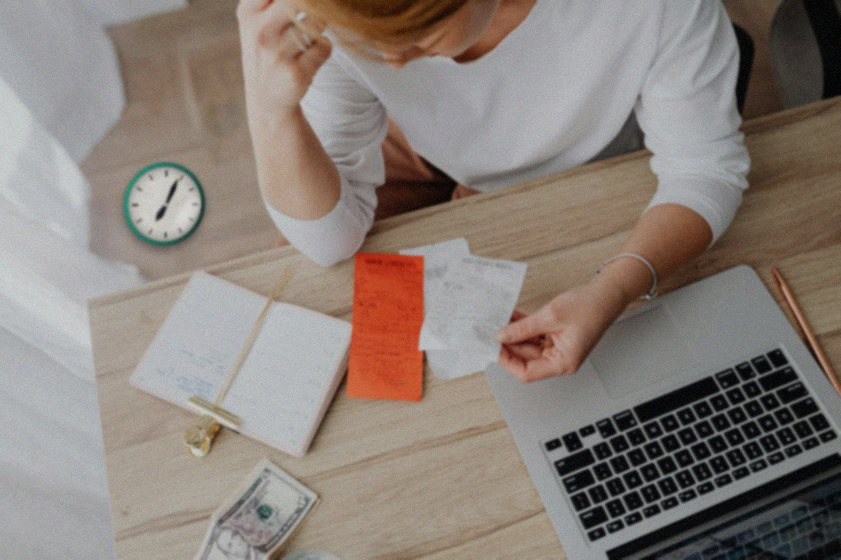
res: 7 h 04 min
